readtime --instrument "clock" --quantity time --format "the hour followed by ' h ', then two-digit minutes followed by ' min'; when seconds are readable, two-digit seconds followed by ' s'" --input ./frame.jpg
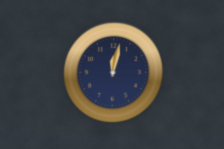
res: 12 h 02 min
